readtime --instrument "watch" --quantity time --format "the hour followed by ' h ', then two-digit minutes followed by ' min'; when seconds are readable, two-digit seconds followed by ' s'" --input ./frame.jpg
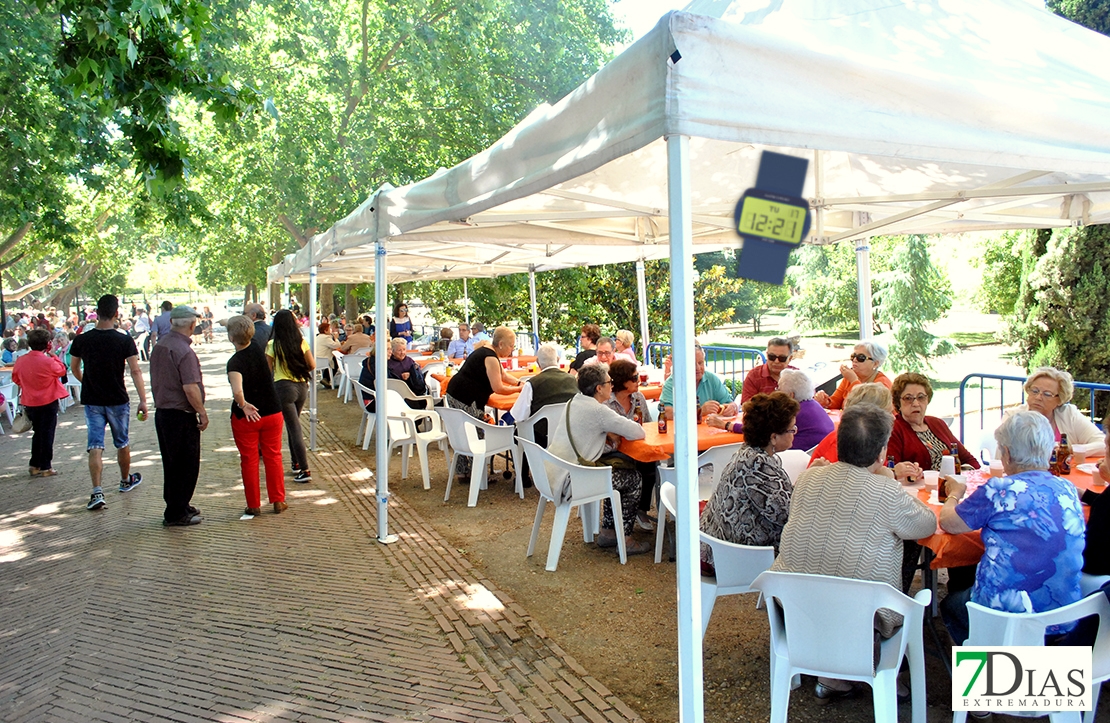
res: 12 h 21 min
